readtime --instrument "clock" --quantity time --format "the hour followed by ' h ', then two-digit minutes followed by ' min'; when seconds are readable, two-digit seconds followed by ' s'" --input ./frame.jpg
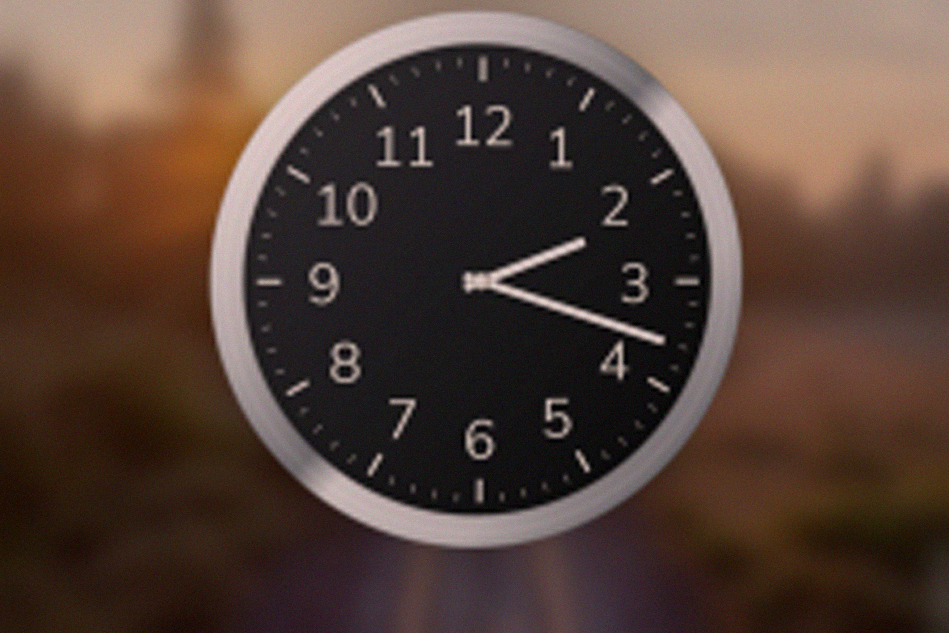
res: 2 h 18 min
